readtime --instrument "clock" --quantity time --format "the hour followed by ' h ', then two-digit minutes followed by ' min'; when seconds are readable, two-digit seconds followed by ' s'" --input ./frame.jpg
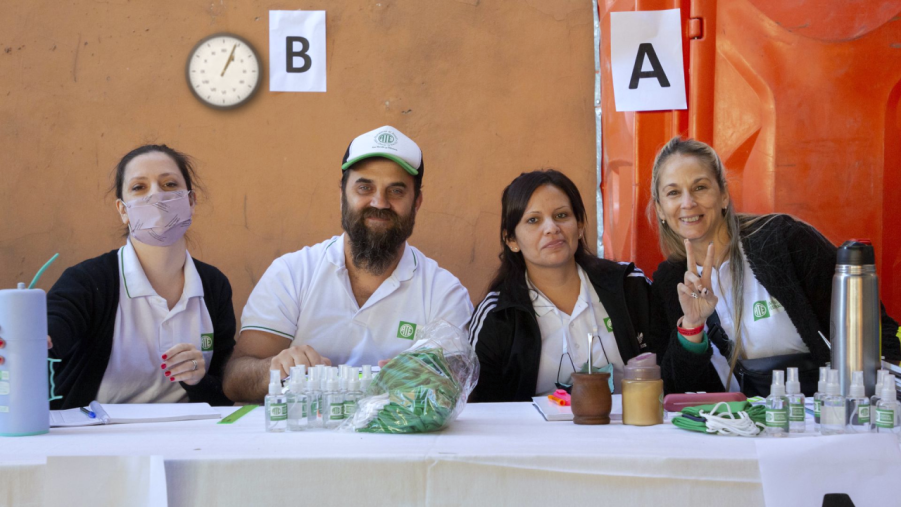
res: 1 h 04 min
